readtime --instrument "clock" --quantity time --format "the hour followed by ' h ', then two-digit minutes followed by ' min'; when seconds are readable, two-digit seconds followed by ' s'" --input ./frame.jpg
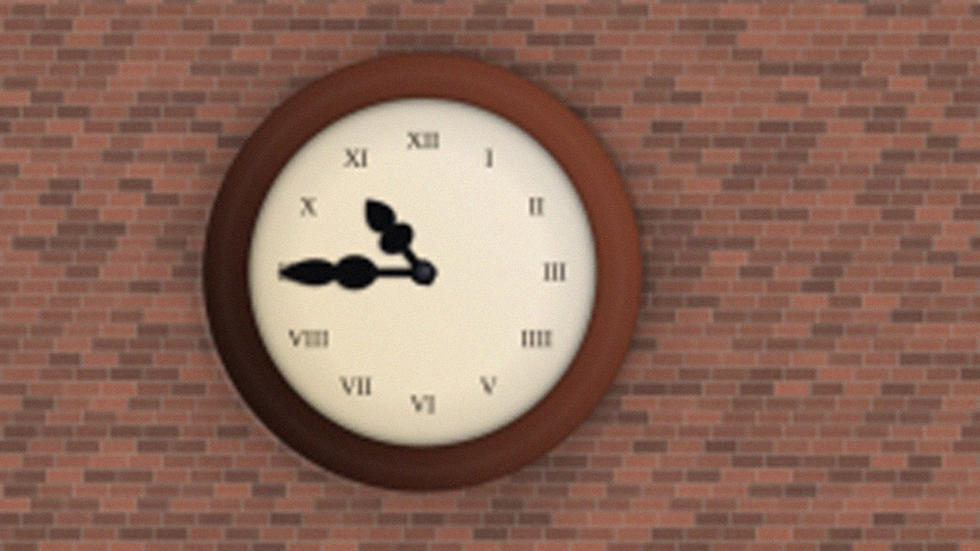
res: 10 h 45 min
